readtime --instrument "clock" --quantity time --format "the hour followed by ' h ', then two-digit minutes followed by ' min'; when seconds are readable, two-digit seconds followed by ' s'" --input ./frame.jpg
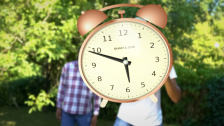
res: 5 h 49 min
